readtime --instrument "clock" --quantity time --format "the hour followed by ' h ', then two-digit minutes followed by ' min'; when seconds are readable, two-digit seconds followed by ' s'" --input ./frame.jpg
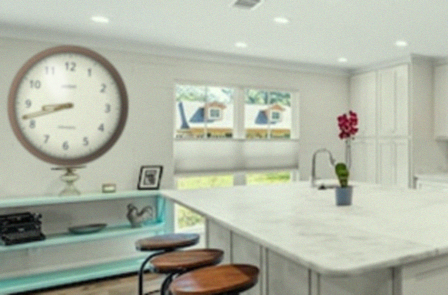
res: 8 h 42 min
